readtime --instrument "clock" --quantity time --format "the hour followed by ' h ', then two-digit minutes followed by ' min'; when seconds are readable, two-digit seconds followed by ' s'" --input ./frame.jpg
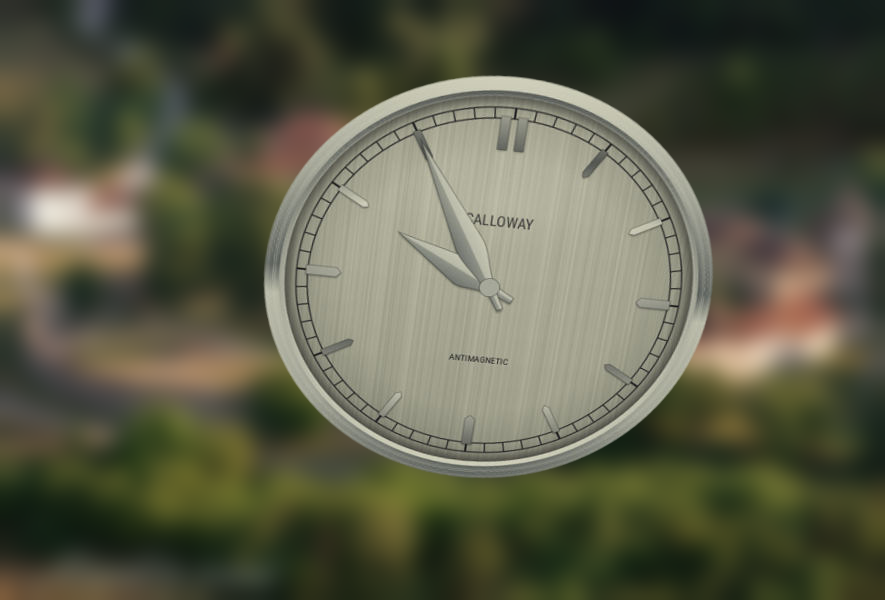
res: 9 h 55 min
